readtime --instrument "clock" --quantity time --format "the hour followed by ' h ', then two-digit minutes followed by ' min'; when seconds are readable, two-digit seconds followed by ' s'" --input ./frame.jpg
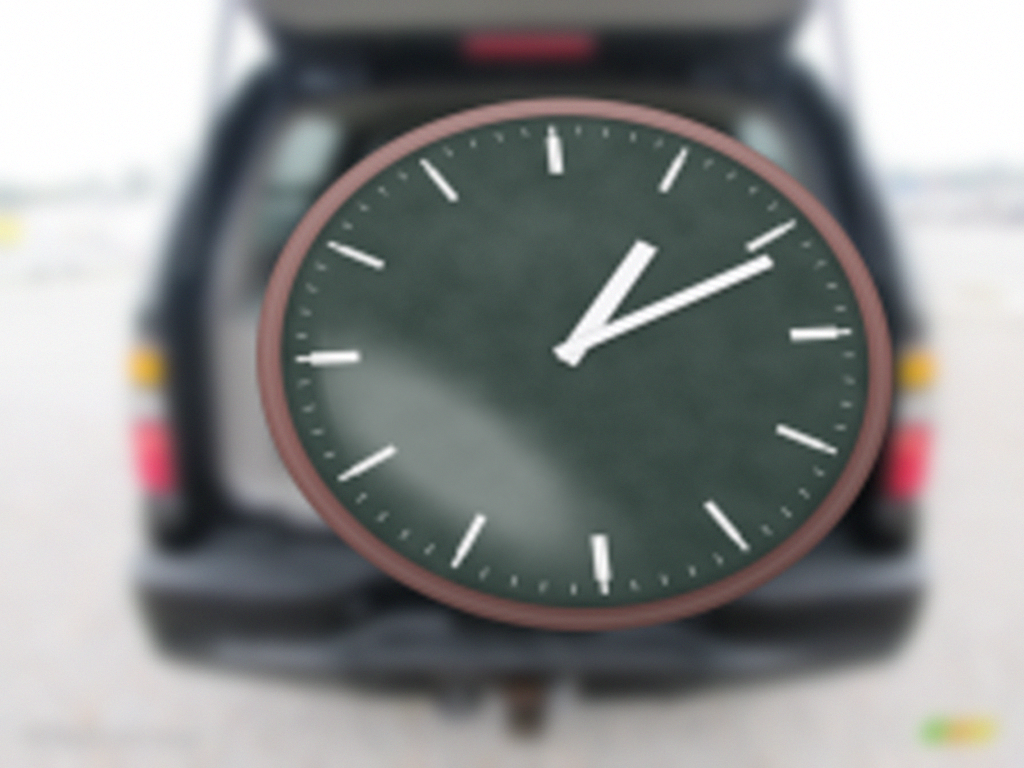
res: 1 h 11 min
